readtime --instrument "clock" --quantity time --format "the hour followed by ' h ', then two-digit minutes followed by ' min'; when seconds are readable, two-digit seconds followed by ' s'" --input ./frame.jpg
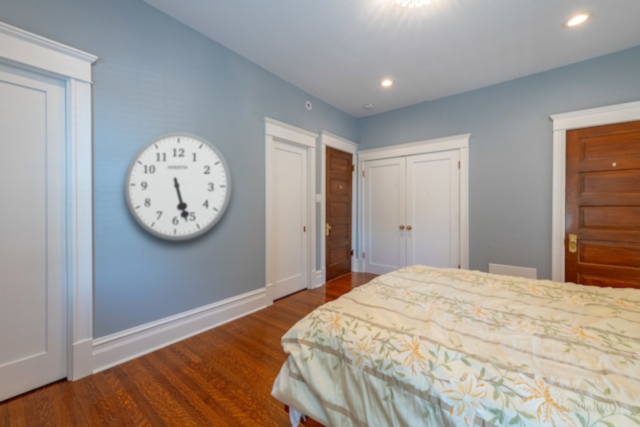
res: 5 h 27 min
